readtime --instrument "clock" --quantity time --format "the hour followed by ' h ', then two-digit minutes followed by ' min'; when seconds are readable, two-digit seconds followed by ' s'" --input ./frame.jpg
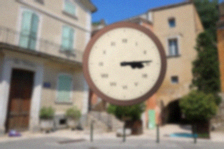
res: 3 h 14 min
